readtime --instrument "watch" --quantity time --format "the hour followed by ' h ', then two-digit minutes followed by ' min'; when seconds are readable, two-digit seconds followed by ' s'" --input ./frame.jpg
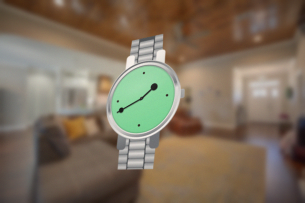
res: 1 h 41 min
